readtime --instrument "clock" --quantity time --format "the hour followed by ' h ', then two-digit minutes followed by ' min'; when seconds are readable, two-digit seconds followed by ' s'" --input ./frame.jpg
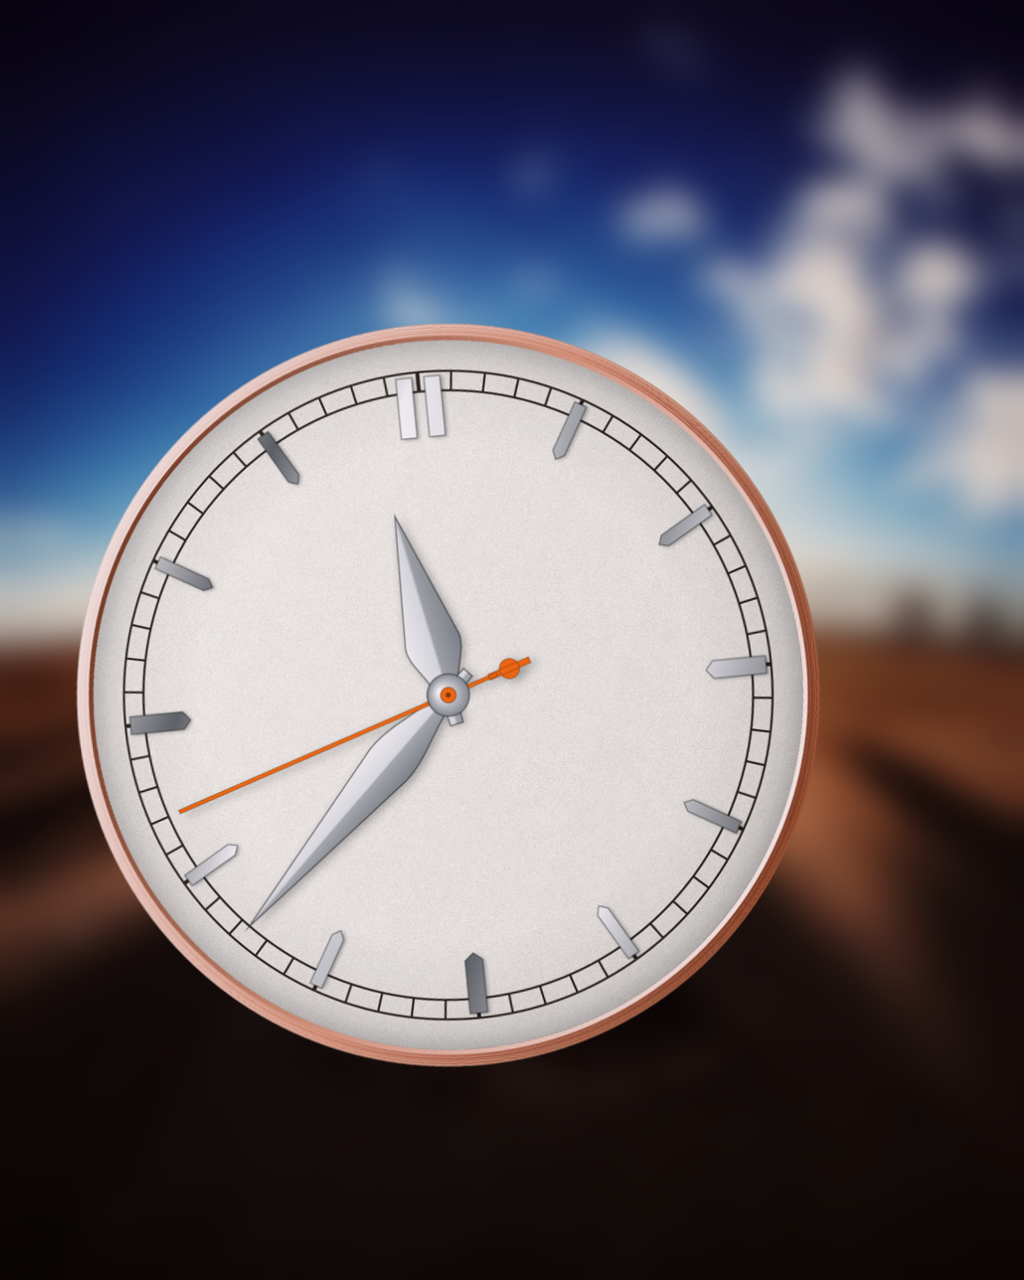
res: 11 h 37 min 42 s
